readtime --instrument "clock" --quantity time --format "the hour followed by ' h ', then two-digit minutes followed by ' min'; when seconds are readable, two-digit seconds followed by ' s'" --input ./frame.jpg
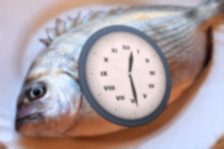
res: 12 h 29 min
